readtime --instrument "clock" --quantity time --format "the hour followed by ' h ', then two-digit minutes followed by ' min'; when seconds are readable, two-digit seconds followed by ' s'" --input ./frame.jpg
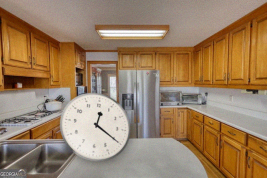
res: 12 h 20 min
